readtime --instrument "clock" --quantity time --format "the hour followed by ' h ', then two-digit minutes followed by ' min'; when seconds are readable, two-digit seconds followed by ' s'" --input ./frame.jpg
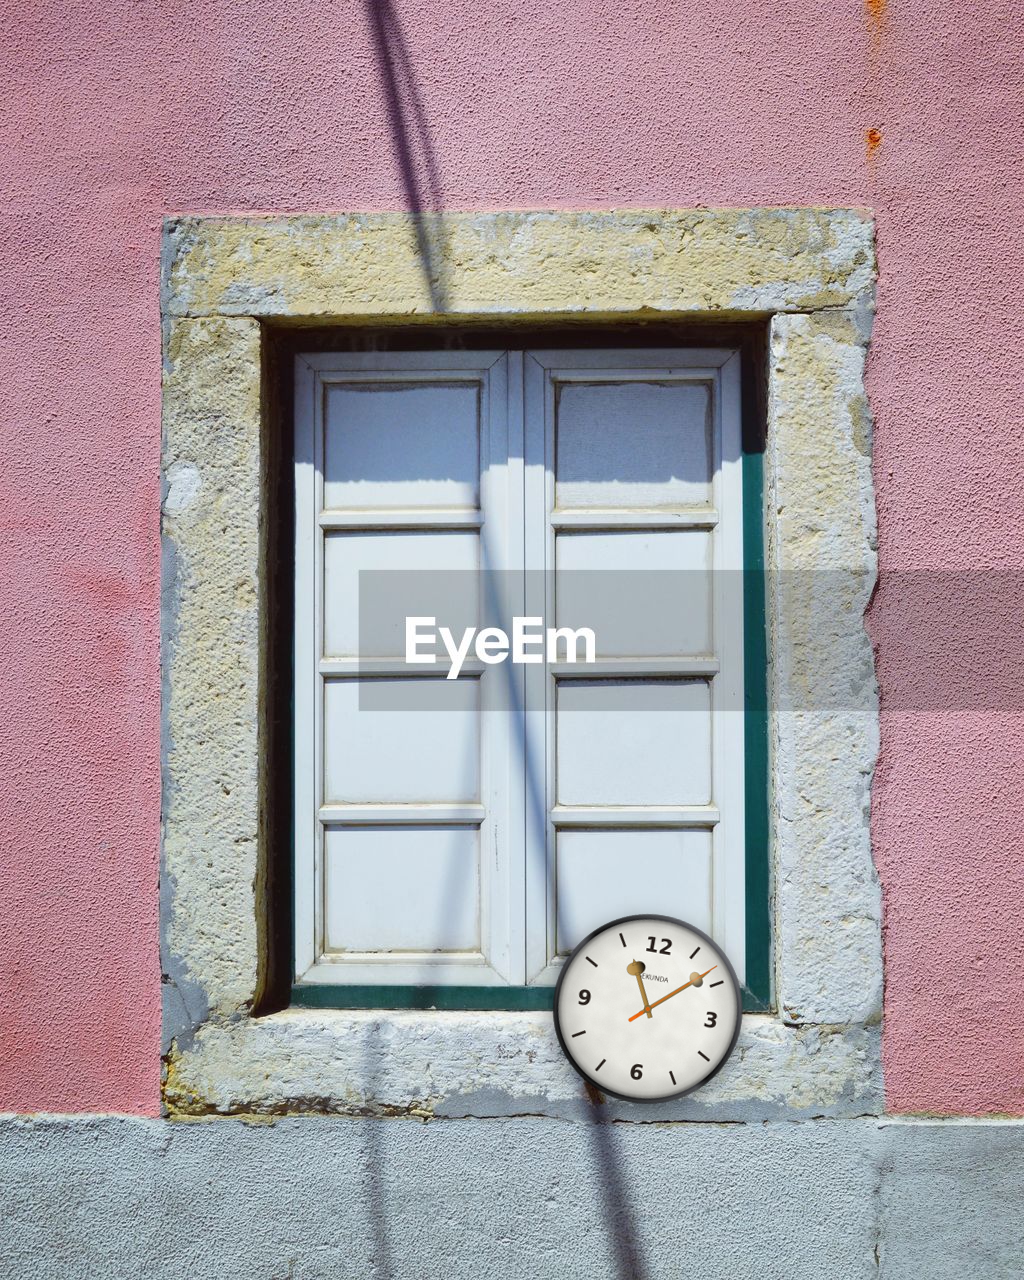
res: 11 h 08 min 08 s
